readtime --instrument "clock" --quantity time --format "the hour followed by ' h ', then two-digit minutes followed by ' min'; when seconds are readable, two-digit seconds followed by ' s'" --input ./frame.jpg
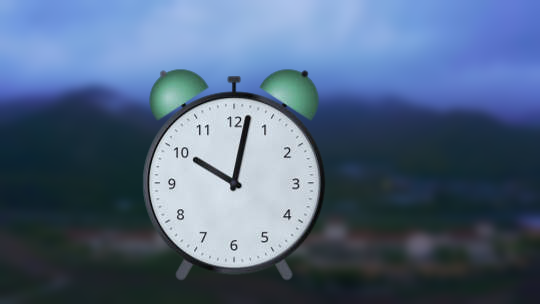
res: 10 h 02 min
